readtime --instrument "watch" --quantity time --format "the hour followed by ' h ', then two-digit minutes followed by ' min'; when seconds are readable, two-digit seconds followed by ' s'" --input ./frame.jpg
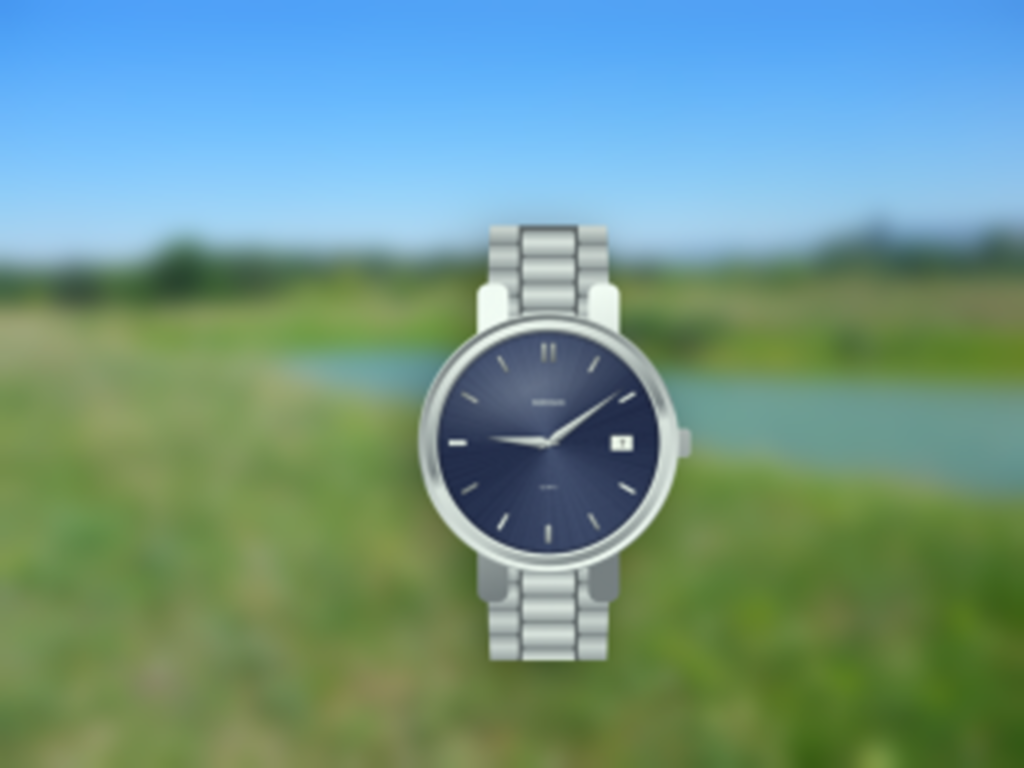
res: 9 h 09 min
